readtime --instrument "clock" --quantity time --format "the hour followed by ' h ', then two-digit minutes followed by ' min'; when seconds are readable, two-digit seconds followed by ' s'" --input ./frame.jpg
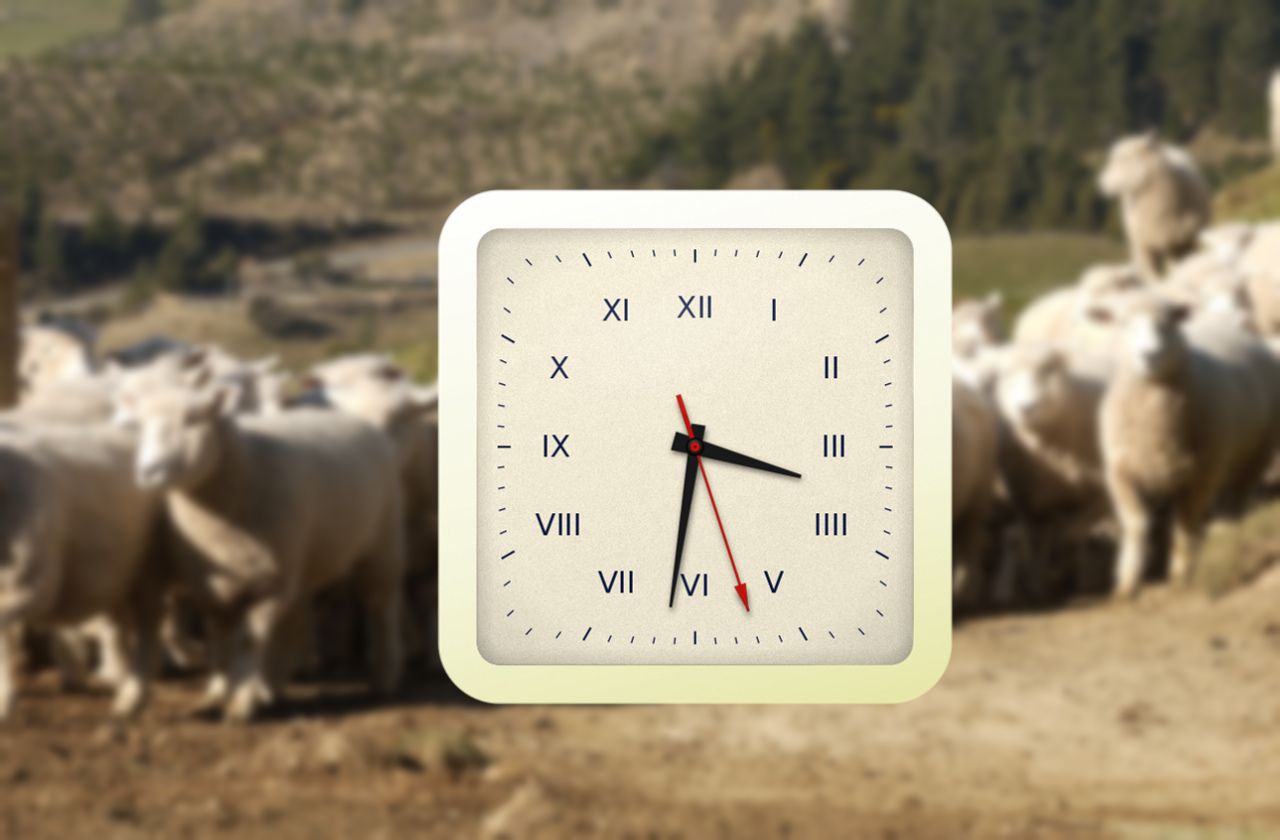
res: 3 h 31 min 27 s
